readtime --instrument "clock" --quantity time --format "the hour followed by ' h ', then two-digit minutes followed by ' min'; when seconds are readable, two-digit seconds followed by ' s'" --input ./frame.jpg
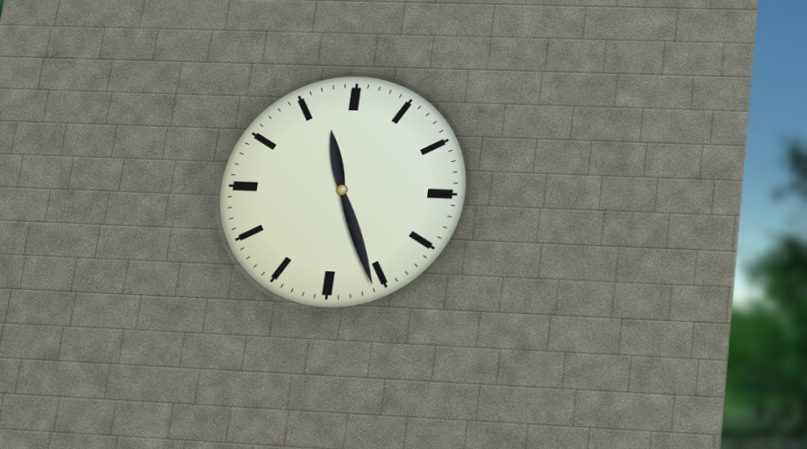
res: 11 h 26 min
